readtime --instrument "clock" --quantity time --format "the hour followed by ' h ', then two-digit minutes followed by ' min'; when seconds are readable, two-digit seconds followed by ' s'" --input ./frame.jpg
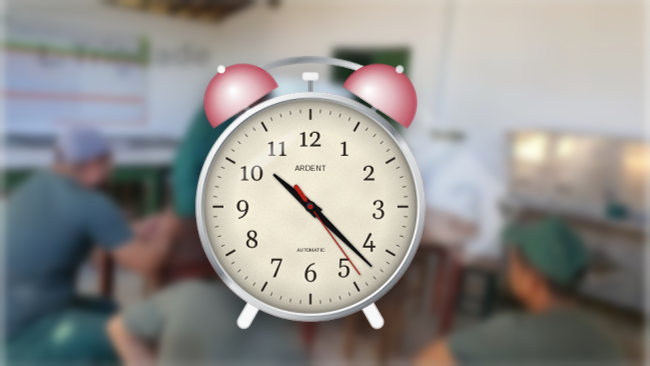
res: 10 h 22 min 24 s
